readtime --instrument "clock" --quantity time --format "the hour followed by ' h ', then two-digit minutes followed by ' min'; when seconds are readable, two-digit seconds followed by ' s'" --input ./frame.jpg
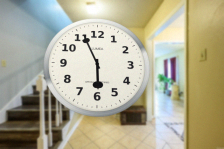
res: 5 h 56 min
